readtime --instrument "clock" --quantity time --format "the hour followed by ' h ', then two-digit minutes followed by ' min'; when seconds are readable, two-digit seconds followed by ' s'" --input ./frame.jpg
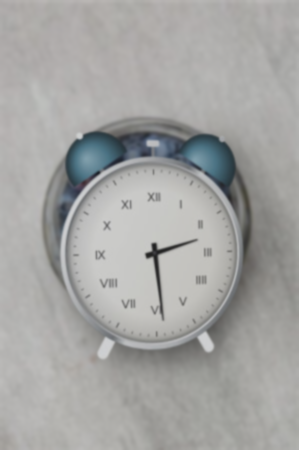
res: 2 h 29 min
